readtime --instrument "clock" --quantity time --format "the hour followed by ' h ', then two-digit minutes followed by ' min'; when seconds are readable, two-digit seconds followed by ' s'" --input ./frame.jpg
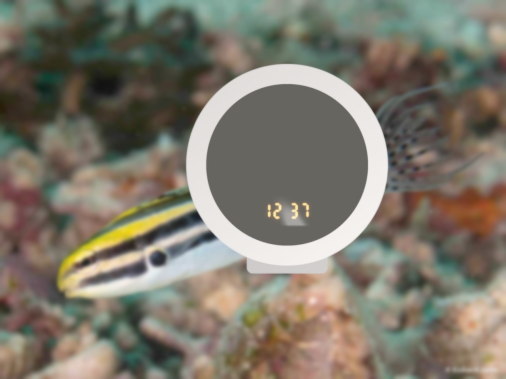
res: 12 h 37 min
